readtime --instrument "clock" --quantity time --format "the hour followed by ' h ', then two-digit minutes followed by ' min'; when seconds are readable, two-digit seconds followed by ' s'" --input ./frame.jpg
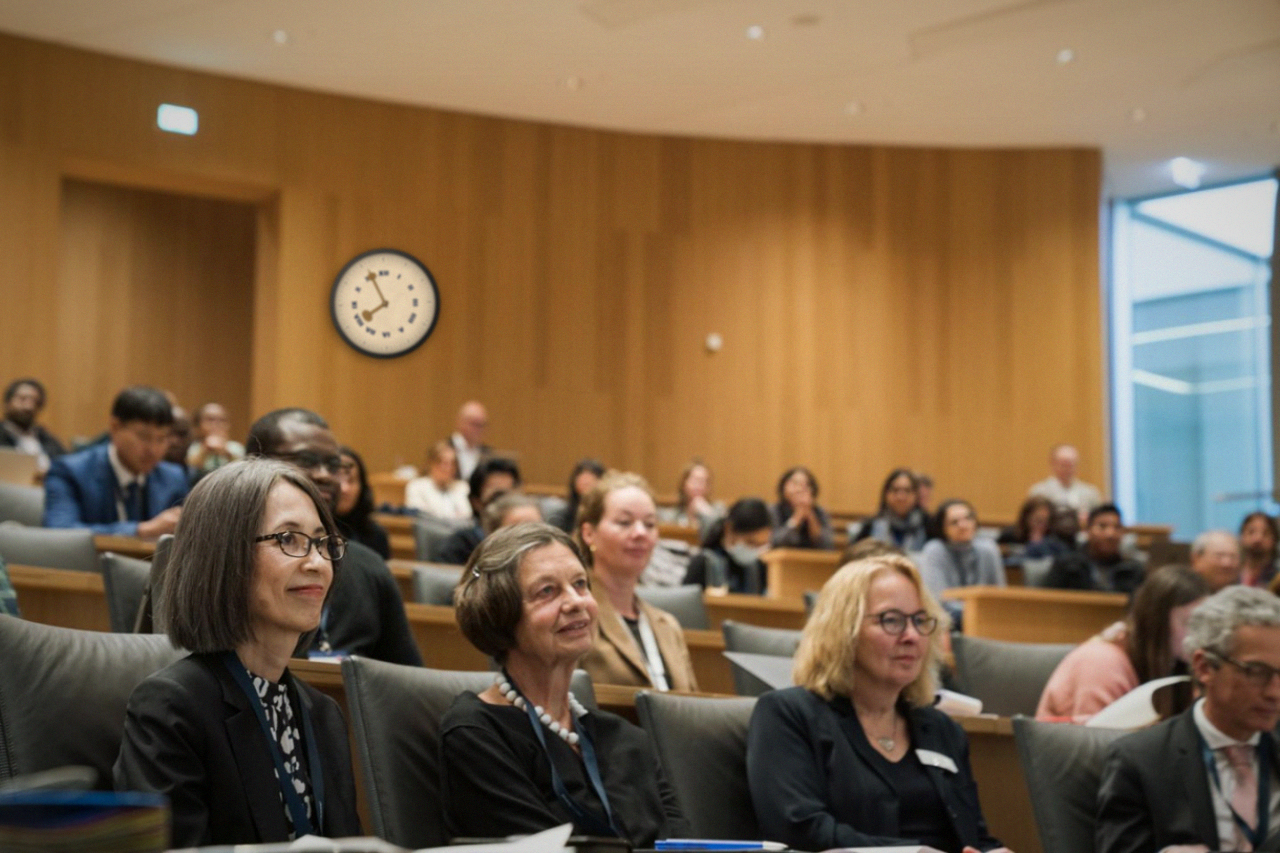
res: 7 h 56 min
